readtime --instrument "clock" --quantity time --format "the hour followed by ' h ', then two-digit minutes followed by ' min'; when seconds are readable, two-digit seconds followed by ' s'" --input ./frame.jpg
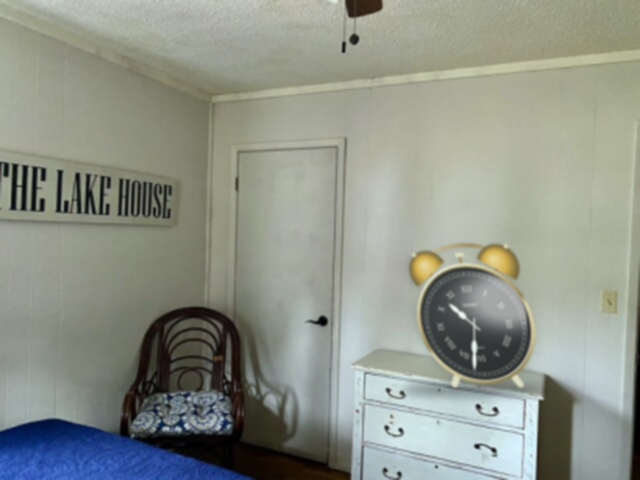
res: 10 h 32 min
